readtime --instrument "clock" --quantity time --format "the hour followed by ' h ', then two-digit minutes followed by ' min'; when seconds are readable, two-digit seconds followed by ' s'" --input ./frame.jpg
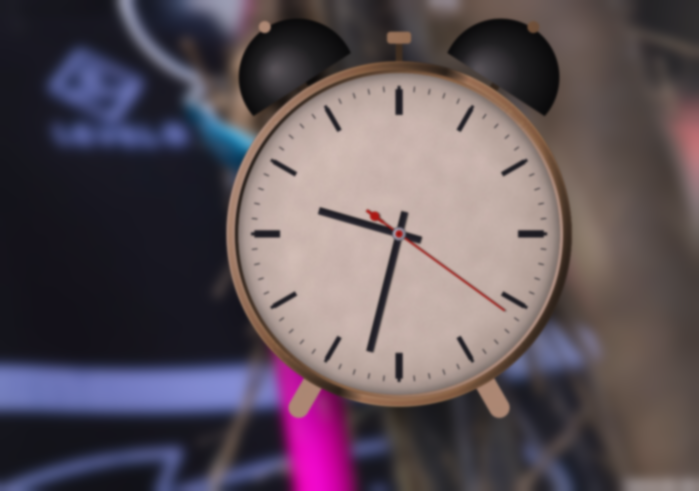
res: 9 h 32 min 21 s
